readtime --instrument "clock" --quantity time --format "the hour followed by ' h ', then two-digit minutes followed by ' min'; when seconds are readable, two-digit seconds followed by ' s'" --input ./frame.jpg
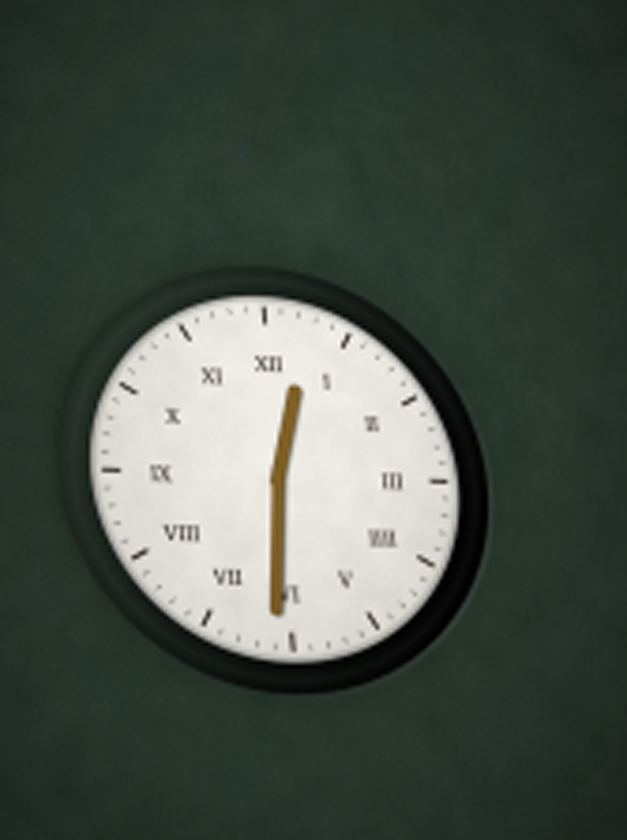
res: 12 h 31 min
